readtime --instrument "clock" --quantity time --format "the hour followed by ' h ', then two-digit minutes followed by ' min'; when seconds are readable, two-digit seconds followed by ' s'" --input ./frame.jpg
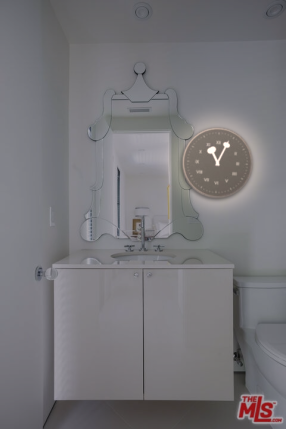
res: 11 h 04 min
